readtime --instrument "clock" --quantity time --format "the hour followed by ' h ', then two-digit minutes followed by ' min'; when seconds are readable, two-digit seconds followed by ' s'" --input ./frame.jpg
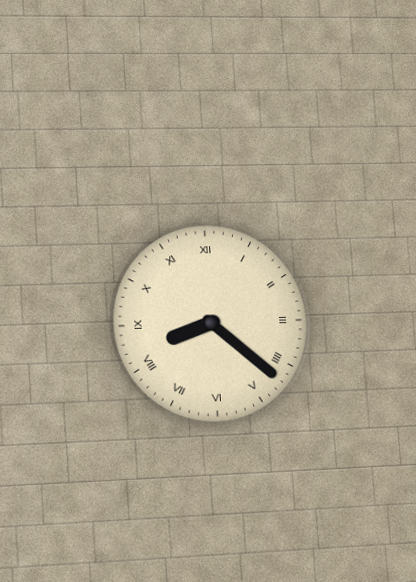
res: 8 h 22 min
